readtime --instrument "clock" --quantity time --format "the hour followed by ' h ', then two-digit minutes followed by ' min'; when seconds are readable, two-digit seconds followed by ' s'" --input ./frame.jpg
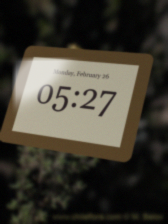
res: 5 h 27 min
